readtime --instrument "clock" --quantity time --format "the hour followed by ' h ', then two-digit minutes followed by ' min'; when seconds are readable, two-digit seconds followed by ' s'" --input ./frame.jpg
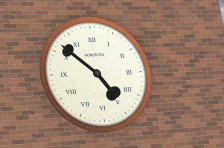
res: 4 h 52 min
